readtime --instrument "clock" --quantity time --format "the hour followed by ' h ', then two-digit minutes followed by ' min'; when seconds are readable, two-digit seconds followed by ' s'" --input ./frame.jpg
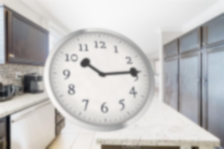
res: 10 h 14 min
